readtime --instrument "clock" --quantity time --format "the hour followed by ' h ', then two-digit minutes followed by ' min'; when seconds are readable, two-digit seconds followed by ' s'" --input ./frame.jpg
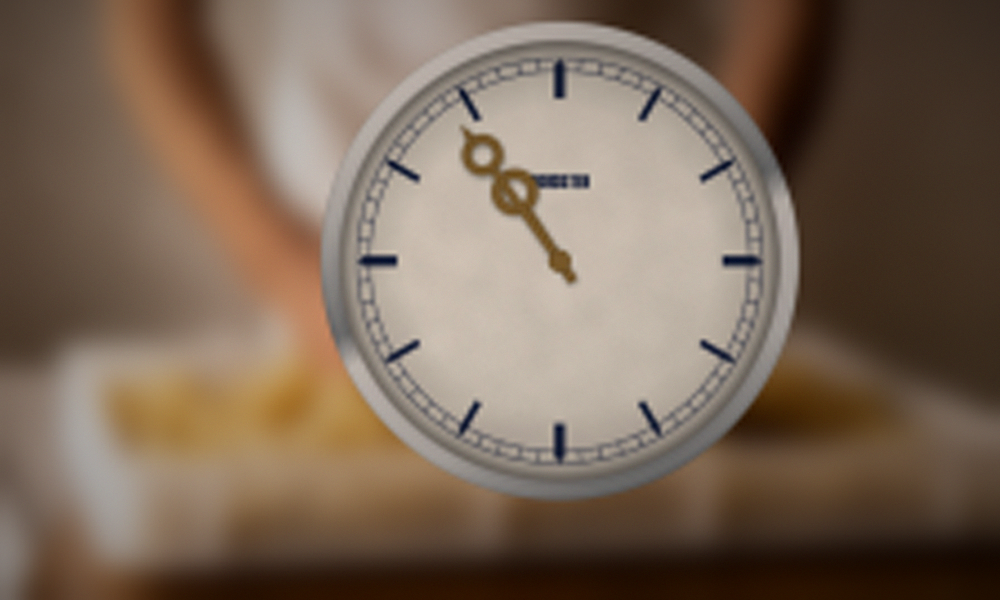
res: 10 h 54 min
